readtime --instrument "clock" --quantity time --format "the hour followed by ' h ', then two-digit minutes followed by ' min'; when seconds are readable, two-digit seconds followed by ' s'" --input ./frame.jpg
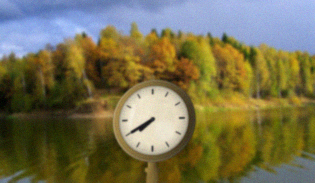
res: 7 h 40 min
